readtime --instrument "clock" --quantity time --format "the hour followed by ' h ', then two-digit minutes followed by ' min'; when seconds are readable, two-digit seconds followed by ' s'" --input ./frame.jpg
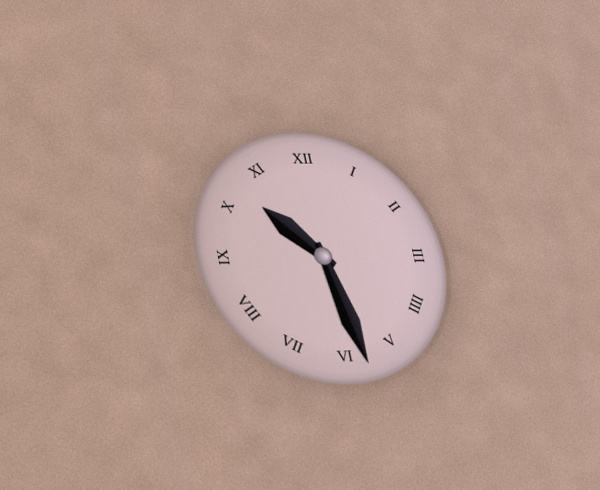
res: 10 h 28 min
